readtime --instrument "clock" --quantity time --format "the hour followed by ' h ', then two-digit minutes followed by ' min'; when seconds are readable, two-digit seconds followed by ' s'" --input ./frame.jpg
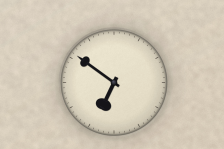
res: 6 h 51 min
